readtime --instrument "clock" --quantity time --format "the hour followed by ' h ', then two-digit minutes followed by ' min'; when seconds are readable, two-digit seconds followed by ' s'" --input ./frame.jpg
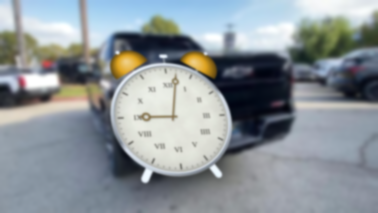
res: 9 h 02 min
